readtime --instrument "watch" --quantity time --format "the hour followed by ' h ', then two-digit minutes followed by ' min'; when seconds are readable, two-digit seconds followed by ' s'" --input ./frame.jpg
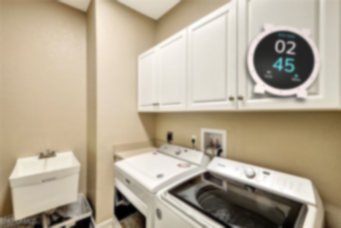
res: 2 h 45 min
